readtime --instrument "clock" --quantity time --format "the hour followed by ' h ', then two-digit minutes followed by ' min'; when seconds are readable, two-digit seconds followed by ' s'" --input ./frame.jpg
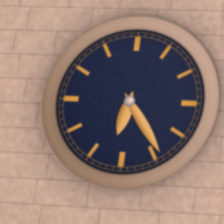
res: 6 h 24 min
